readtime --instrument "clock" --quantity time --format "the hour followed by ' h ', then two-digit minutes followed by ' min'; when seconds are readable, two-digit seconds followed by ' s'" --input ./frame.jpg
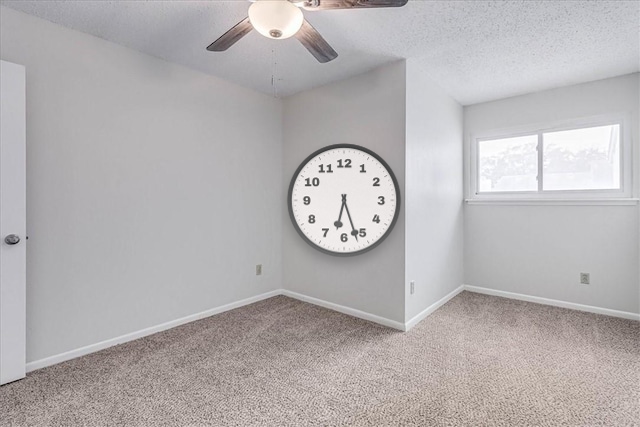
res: 6 h 27 min
